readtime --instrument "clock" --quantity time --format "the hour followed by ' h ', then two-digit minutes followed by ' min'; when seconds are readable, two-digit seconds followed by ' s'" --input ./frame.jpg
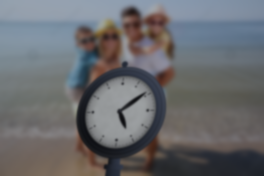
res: 5 h 09 min
